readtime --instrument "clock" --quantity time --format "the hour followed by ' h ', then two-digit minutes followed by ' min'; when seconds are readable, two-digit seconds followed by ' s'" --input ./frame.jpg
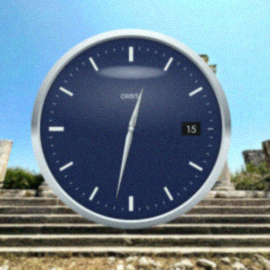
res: 12 h 32 min
